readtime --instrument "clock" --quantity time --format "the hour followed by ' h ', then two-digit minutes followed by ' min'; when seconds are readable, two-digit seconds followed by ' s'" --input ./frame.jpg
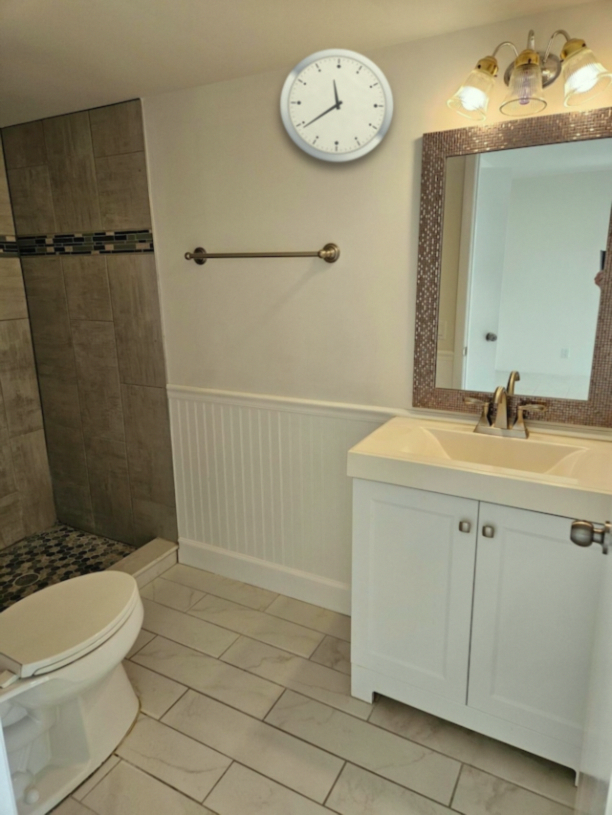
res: 11 h 39 min
